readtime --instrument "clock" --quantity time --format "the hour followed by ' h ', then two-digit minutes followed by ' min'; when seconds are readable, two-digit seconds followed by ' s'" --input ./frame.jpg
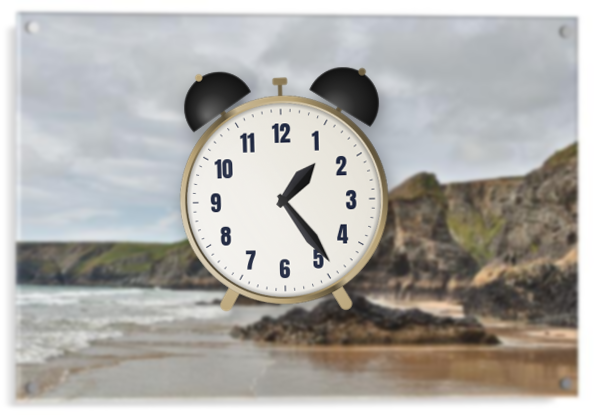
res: 1 h 24 min
